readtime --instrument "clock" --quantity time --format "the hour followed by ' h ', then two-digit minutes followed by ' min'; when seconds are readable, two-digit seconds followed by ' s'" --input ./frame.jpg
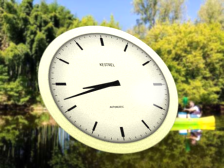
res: 8 h 42 min
